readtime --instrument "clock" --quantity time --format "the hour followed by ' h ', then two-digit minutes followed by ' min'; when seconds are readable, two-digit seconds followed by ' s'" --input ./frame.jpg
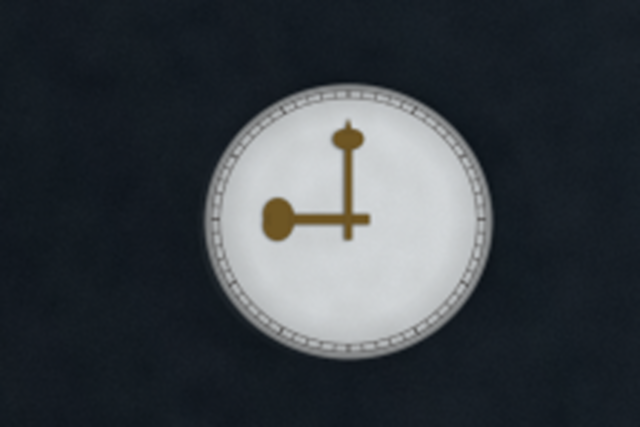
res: 9 h 00 min
